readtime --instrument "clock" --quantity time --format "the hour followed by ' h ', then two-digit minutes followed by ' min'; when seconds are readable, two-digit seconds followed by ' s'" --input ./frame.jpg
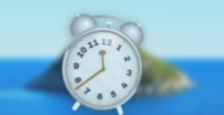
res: 11 h 38 min
